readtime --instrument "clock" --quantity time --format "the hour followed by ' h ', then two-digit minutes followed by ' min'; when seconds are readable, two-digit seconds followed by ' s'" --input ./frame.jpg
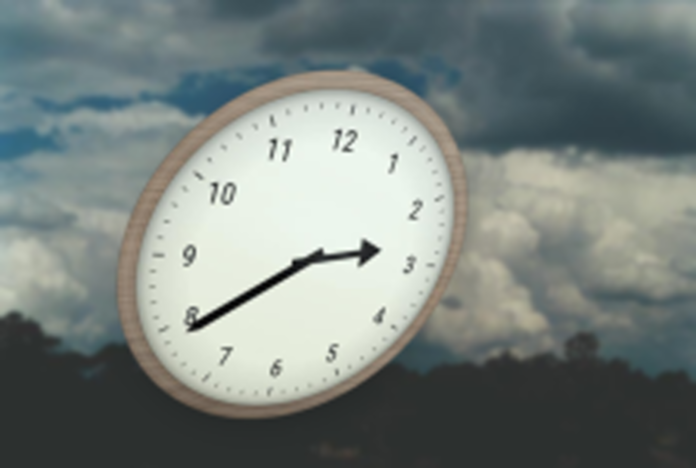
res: 2 h 39 min
